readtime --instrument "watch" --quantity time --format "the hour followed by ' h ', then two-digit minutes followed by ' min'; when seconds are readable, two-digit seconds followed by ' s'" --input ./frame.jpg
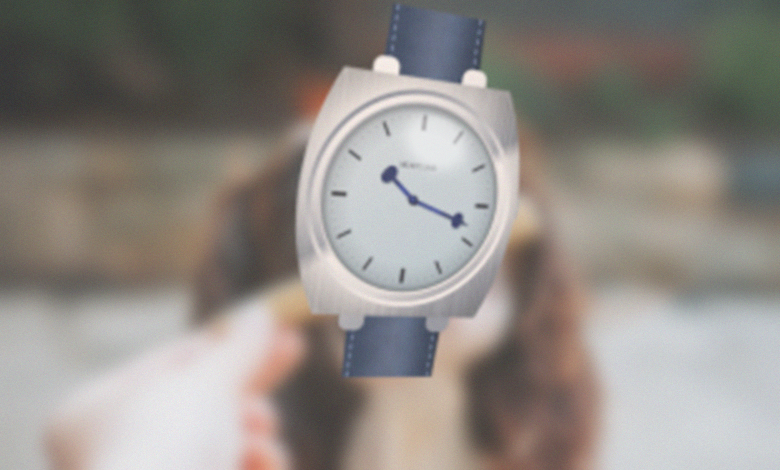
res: 10 h 18 min
